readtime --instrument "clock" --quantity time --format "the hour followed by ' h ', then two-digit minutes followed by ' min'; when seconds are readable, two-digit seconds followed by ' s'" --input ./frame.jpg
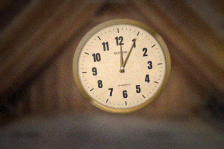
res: 12 h 05 min
